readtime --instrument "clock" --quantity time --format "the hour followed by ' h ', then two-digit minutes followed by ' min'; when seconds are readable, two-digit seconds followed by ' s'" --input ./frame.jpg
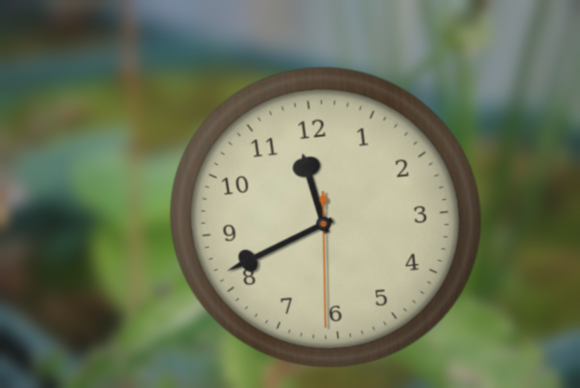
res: 11 h 41 min 31 s
